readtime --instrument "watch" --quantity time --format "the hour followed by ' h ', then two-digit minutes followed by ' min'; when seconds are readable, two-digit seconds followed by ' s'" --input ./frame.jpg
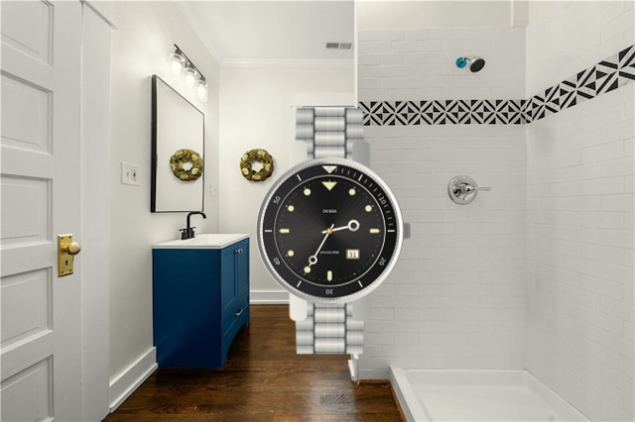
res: 2 h 35 min
